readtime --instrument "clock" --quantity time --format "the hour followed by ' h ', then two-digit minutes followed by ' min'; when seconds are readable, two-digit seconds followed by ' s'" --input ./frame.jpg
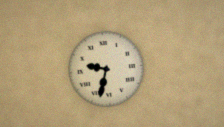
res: 9 h 33 min
